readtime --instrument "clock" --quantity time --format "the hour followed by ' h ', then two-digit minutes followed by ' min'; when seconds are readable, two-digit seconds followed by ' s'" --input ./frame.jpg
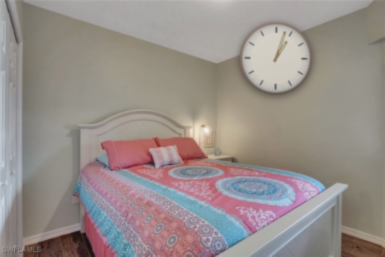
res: 1 h 03 min
